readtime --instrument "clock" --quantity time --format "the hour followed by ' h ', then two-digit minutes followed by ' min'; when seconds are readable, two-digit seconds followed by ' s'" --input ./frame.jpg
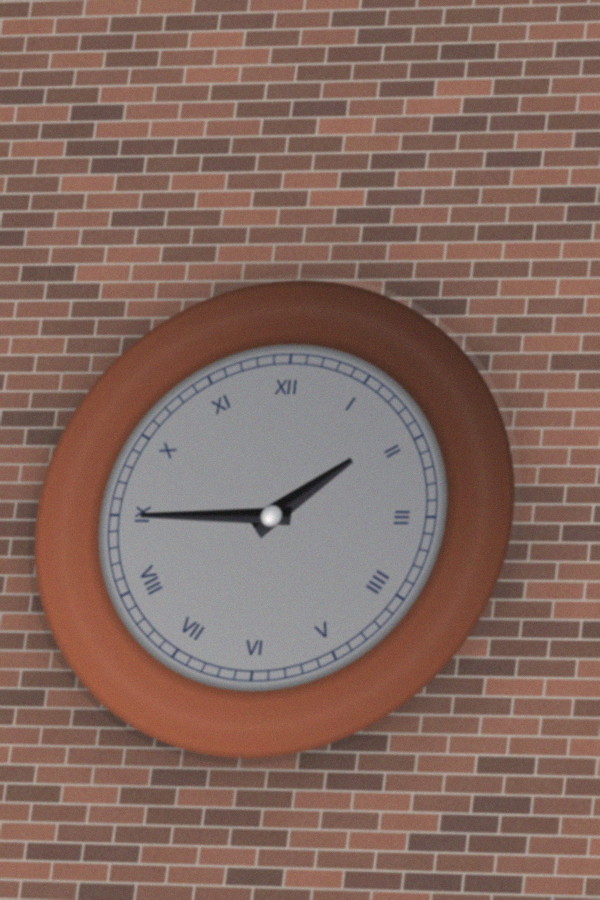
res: 1 h 45 min
